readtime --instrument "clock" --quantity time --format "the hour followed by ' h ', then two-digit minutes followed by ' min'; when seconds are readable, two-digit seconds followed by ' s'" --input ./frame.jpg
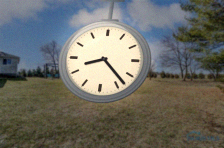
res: 8 h 23 min
